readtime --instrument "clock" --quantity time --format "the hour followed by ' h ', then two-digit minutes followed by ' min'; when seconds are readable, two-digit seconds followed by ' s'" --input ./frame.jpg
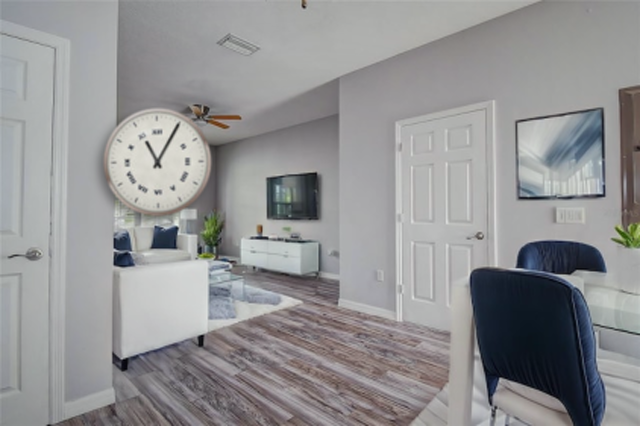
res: 11 h 05 min
